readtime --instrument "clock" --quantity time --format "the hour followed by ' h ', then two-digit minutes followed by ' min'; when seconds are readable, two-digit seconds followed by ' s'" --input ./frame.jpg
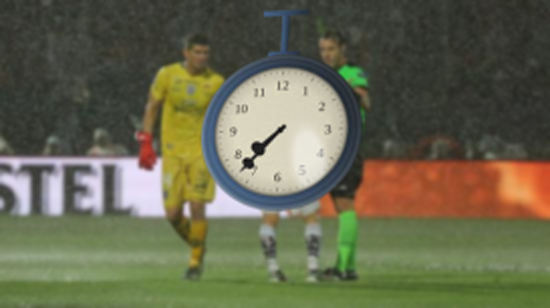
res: 7 h 37 min
